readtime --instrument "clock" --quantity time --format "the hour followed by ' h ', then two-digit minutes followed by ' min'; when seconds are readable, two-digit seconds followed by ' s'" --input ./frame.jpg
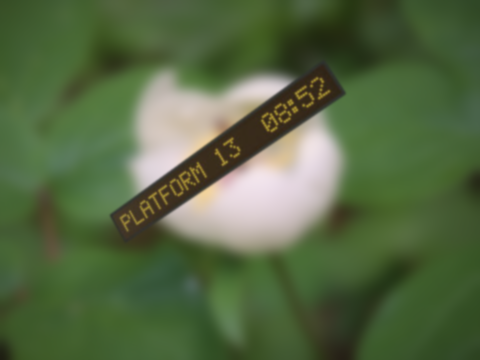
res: 8 h 52 min
